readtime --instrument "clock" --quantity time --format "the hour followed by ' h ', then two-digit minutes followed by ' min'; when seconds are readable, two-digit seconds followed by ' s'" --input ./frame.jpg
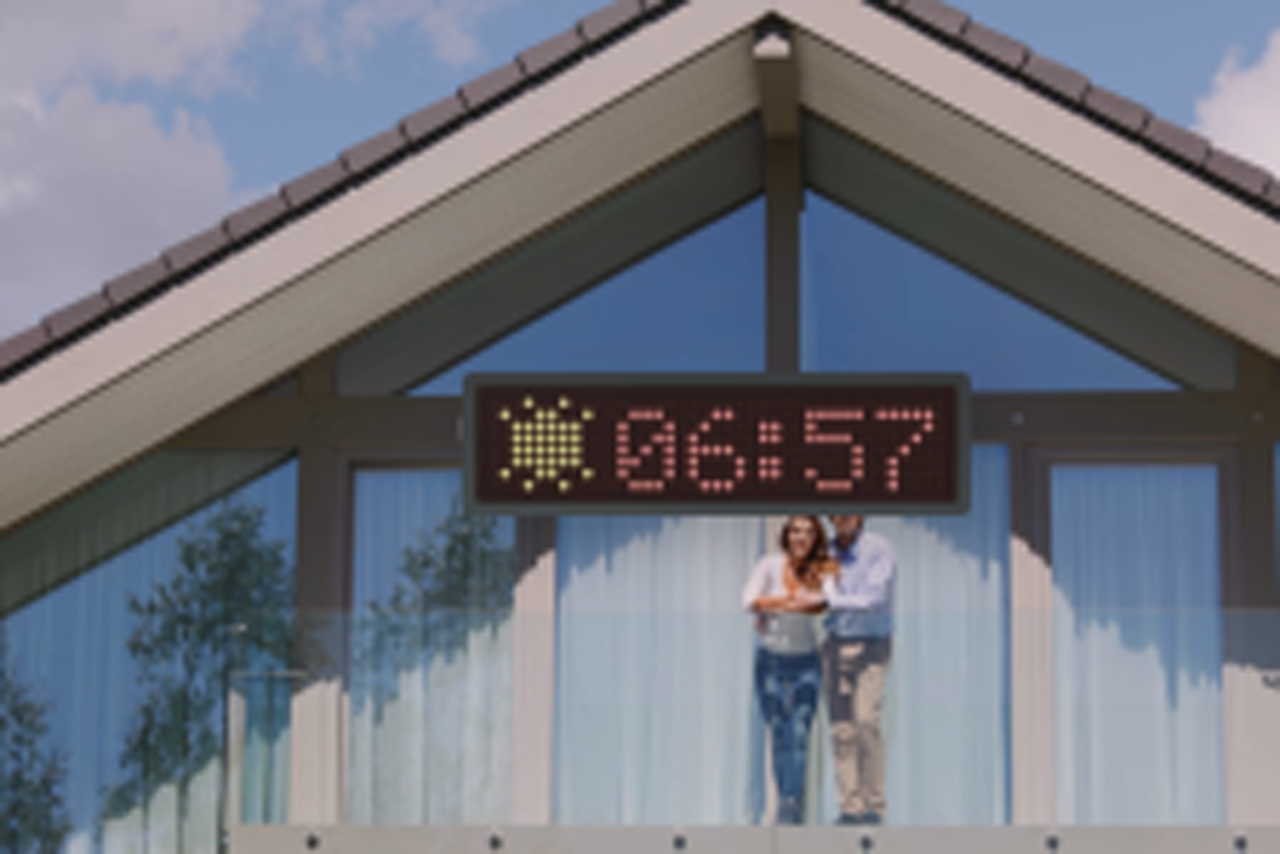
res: 6 h 57 min
